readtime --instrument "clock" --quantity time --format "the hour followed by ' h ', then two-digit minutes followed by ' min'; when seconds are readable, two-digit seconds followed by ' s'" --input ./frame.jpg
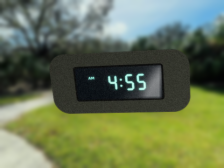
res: 4 h 55 min
